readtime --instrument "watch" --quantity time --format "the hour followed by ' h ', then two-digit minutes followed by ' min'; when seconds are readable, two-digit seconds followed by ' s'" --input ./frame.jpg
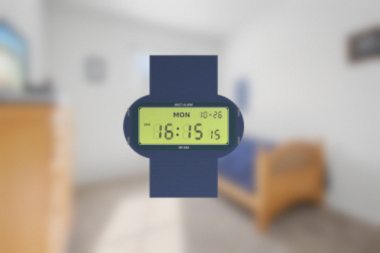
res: 16 h 15 min 15 s
